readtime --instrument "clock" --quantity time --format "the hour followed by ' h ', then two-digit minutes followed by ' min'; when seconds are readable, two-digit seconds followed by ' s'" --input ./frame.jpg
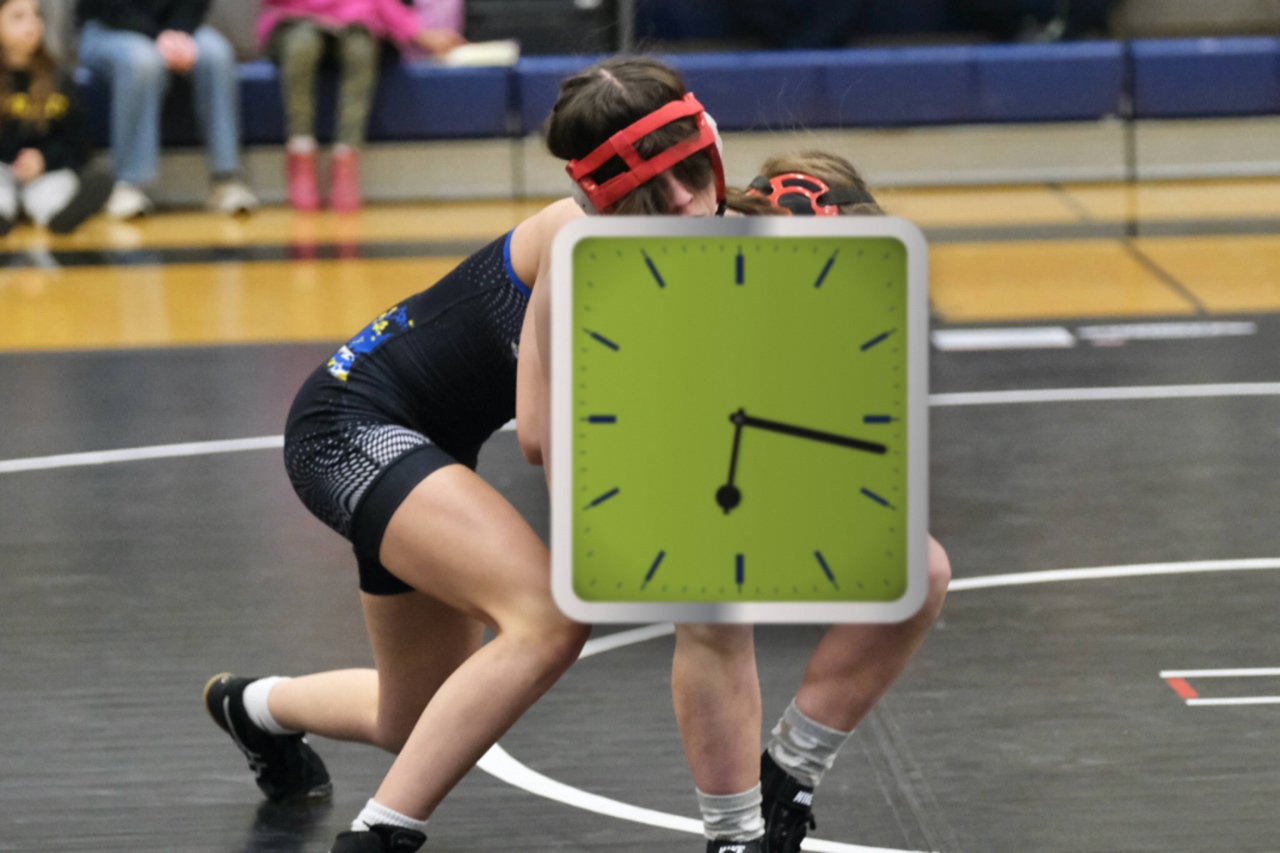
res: 6 h 17 min
